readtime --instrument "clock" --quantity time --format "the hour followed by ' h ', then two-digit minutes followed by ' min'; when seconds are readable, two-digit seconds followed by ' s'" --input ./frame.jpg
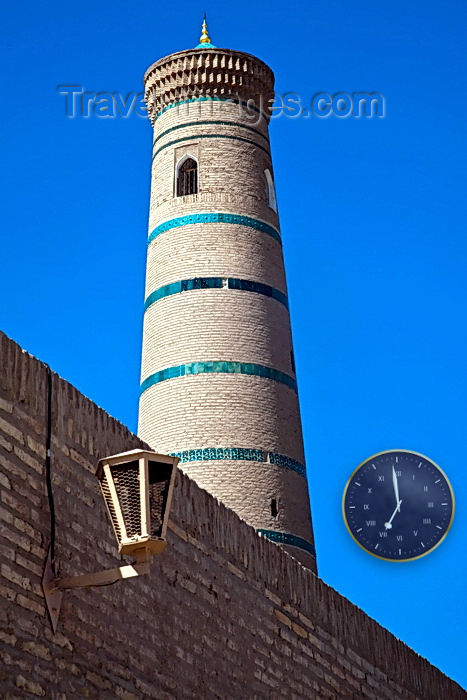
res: 6 h 59 min
